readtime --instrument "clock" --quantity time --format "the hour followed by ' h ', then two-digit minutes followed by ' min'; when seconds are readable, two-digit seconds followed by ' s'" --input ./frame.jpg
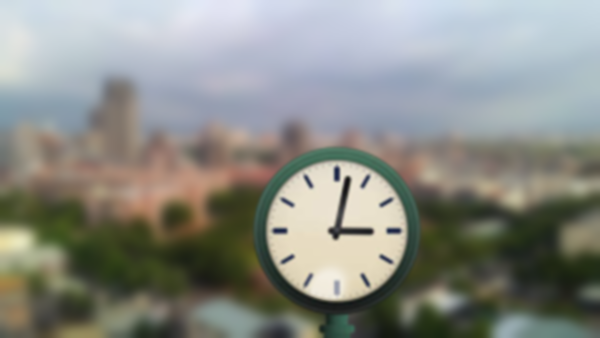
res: 3 h 02 min
